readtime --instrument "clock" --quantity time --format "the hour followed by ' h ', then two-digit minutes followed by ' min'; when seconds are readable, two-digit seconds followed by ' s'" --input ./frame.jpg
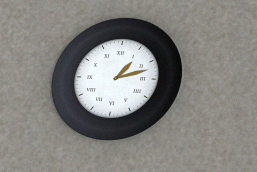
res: 1 h 12 min
